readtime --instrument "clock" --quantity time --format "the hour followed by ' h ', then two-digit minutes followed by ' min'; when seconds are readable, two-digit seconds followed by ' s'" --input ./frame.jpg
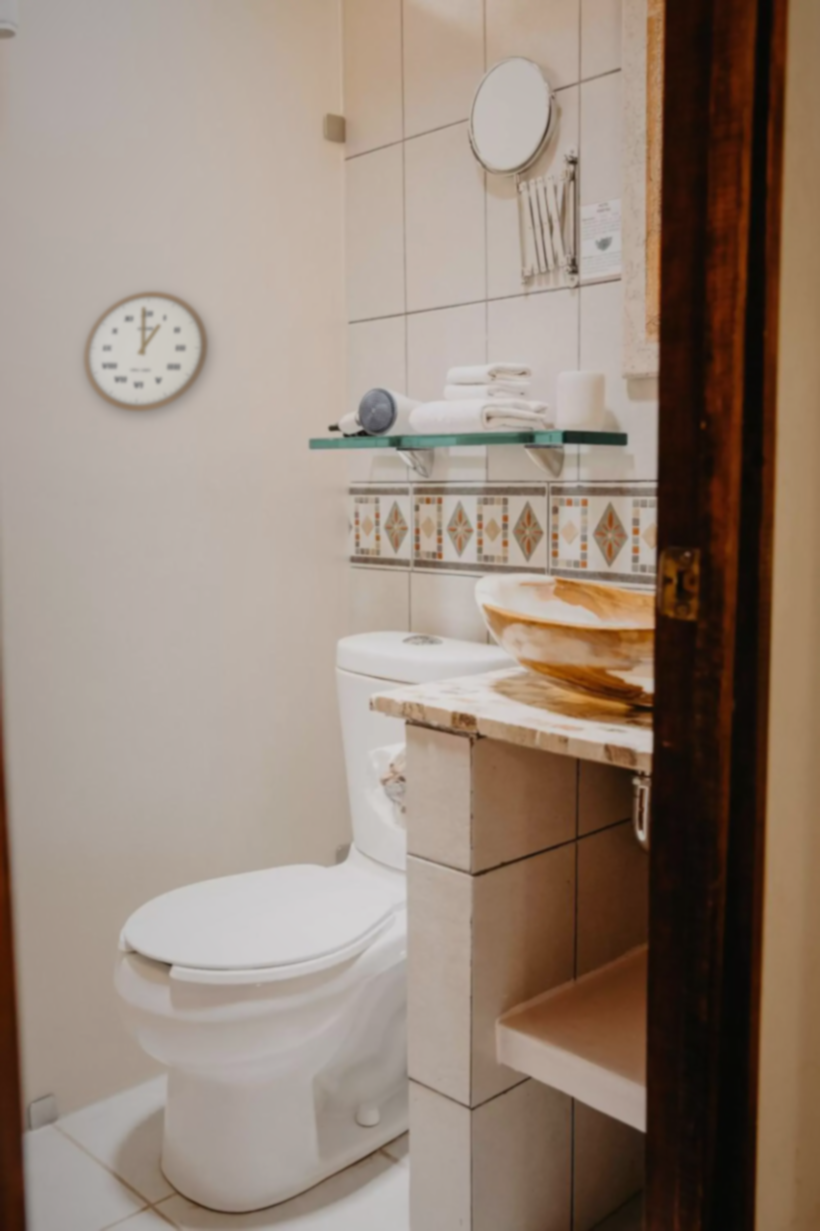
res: 12 h 59 min
